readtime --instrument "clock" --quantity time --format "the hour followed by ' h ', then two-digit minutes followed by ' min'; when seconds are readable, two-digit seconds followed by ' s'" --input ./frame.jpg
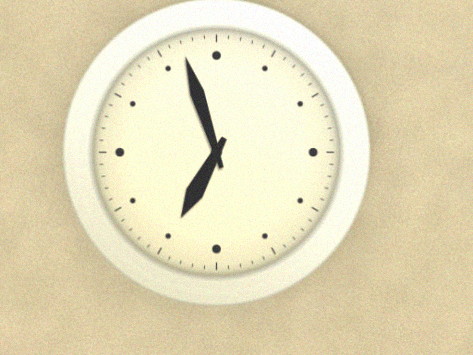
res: 6 h 57 min
